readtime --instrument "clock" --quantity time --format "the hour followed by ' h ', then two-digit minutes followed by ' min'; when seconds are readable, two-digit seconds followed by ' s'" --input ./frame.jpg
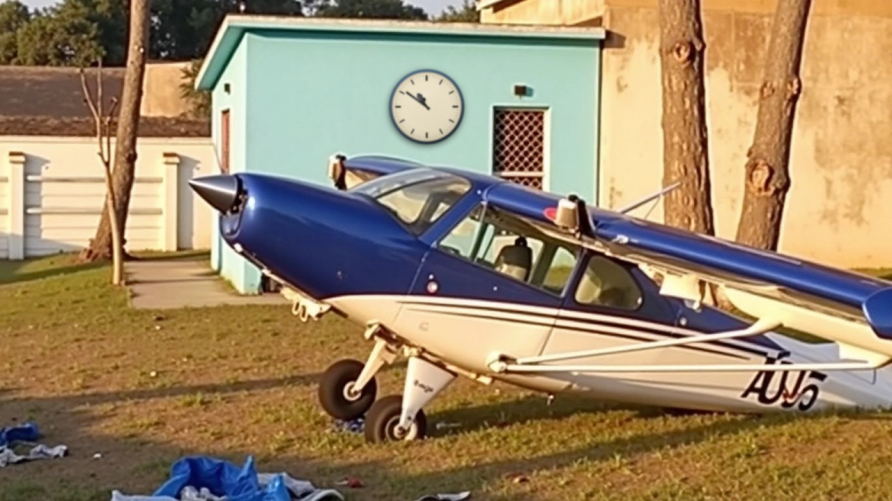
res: 10 h 51 min
